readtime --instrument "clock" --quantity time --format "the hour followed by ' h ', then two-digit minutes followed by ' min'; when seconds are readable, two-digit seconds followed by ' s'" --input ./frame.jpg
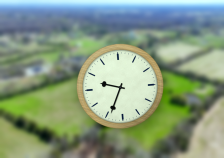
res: 9 h 34 min
